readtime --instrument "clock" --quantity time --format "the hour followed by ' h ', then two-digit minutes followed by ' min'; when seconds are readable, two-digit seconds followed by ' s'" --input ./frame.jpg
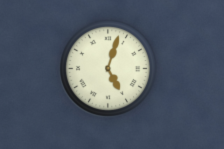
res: 5 h 03 min
